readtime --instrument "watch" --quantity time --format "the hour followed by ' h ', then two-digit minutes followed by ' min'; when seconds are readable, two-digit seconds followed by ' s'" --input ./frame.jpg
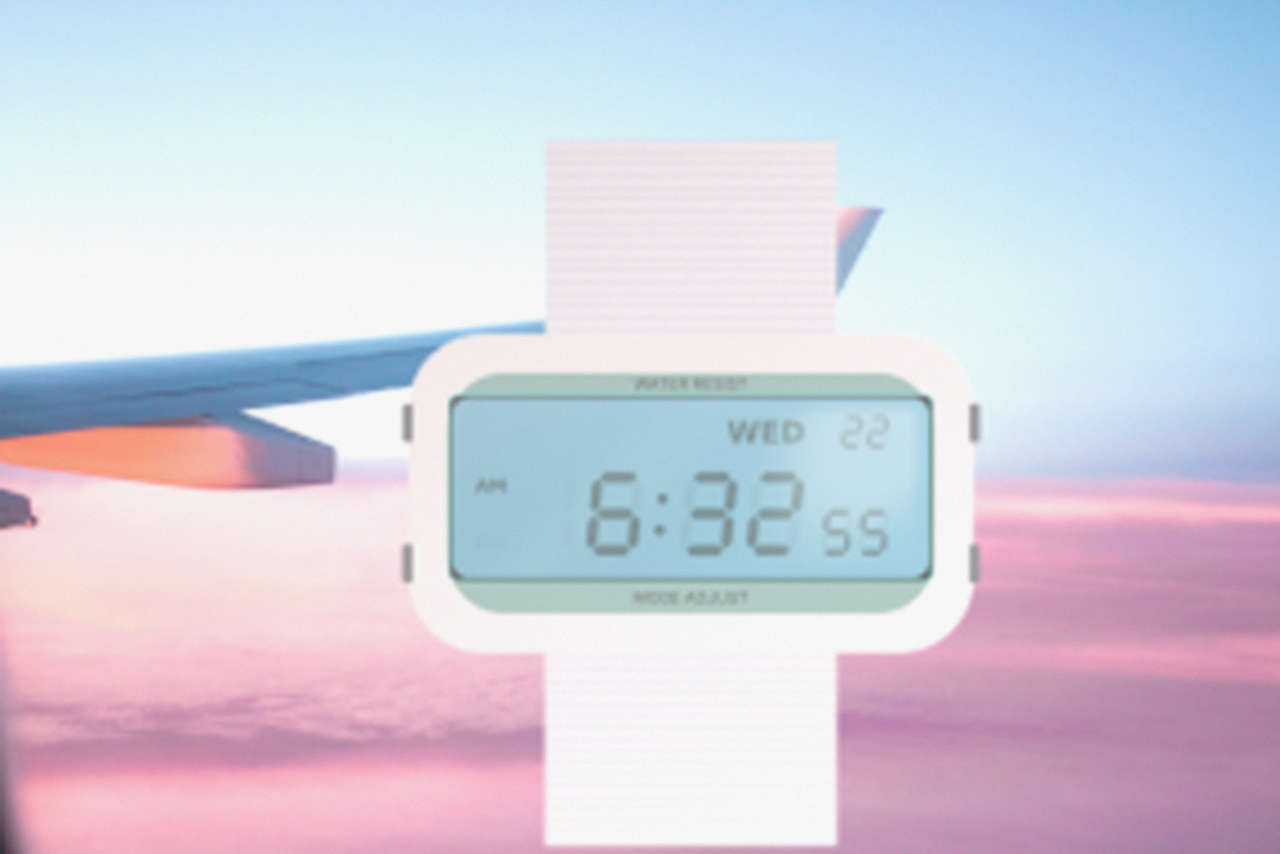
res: 6 h 32 min 55 s
